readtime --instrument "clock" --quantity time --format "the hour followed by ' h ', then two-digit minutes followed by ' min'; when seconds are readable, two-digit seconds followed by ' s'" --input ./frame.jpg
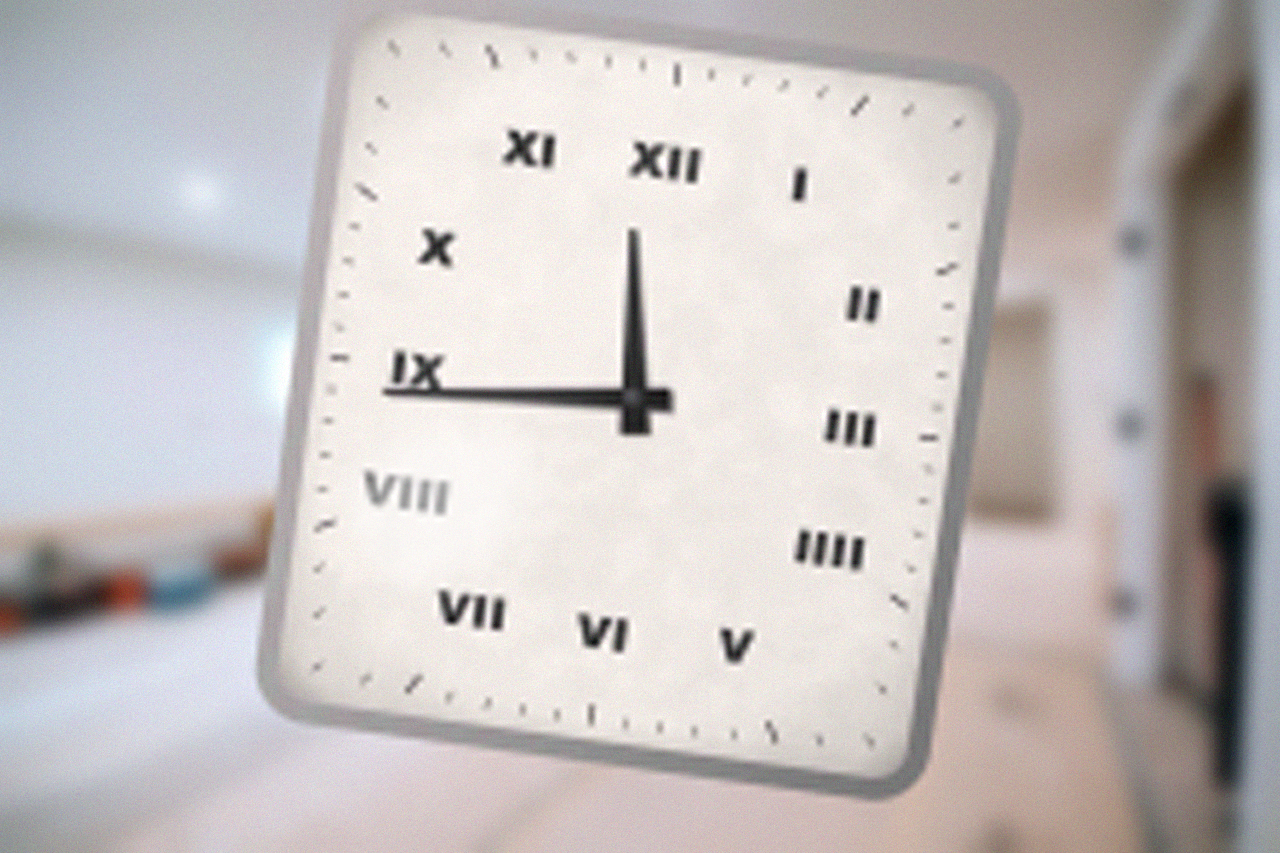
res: 11 h 44 min
